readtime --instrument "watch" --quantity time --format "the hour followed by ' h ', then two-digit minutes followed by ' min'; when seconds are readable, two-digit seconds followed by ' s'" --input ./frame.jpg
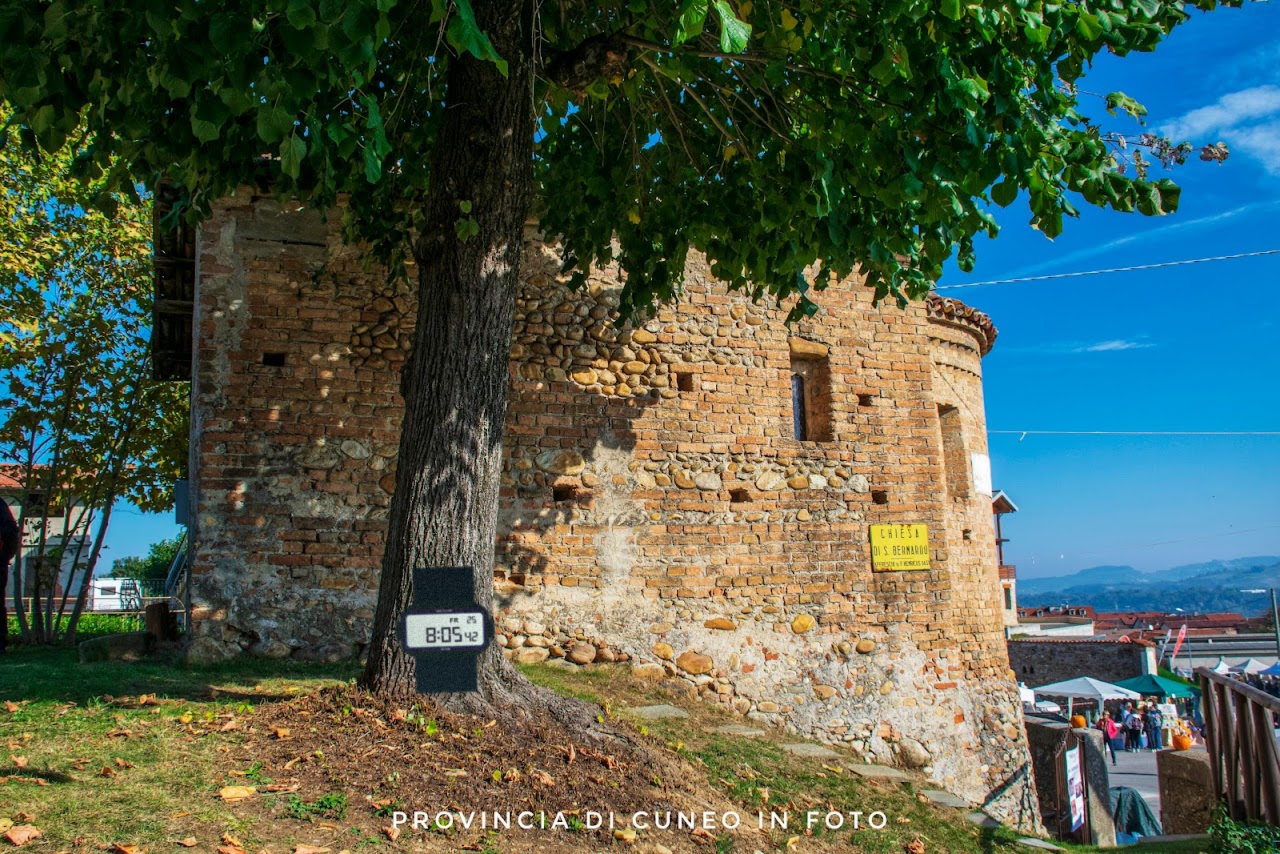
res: 8 h 05 min
